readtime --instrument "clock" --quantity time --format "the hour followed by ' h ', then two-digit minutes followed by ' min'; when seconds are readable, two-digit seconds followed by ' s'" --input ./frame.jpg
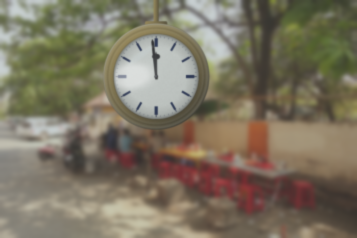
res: 11 h 59 min
